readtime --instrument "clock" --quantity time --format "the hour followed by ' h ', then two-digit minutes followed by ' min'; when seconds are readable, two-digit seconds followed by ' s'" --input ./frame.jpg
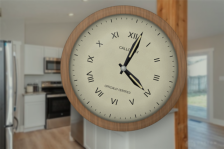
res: 4 h 02 min
